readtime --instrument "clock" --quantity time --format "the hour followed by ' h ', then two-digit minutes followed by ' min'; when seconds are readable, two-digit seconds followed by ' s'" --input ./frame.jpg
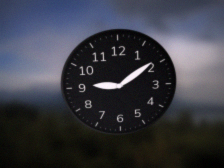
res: 9 h 09 min
